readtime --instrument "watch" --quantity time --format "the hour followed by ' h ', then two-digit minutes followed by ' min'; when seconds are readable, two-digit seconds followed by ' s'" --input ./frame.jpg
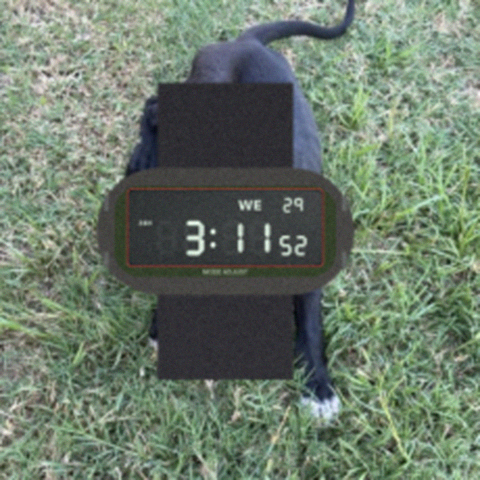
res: 3 h 11 min 52 s
